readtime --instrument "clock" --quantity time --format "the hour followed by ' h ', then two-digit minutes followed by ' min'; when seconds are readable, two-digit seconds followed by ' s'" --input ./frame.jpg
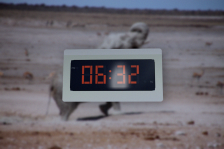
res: 6 h 32 min
